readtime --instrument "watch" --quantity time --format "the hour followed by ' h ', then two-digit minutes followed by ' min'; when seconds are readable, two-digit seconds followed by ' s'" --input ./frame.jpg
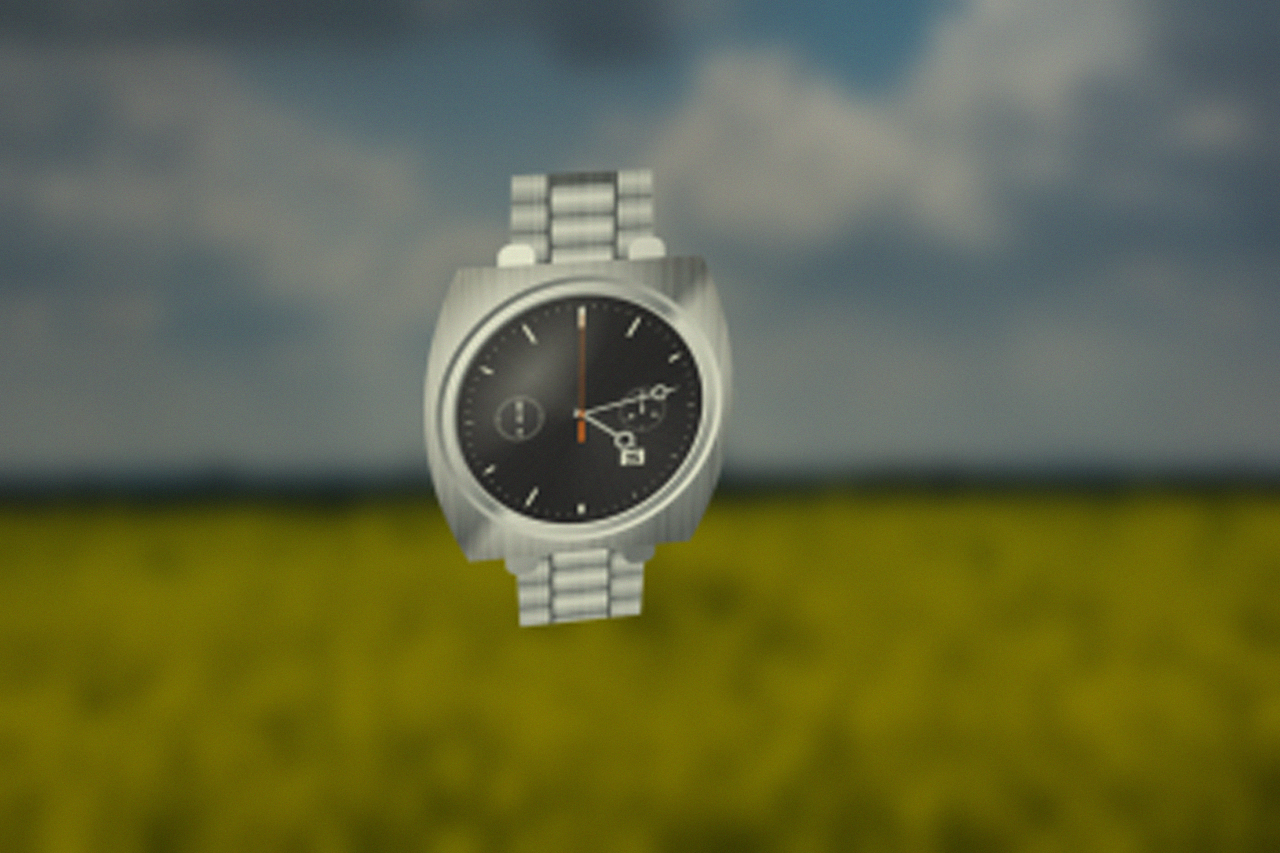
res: 4 h 13 min
